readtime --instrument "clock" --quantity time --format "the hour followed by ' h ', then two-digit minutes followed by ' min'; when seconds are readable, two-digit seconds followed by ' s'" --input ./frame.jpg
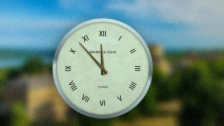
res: 11 h 53 min
